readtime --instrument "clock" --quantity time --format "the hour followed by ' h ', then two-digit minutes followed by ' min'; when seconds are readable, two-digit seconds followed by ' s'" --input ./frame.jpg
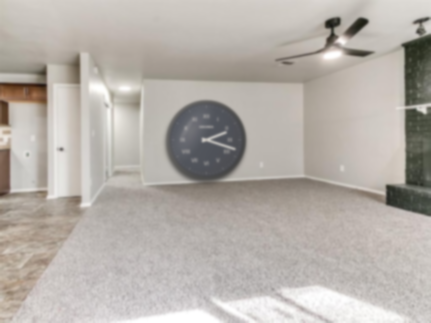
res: 2 h 18 min
